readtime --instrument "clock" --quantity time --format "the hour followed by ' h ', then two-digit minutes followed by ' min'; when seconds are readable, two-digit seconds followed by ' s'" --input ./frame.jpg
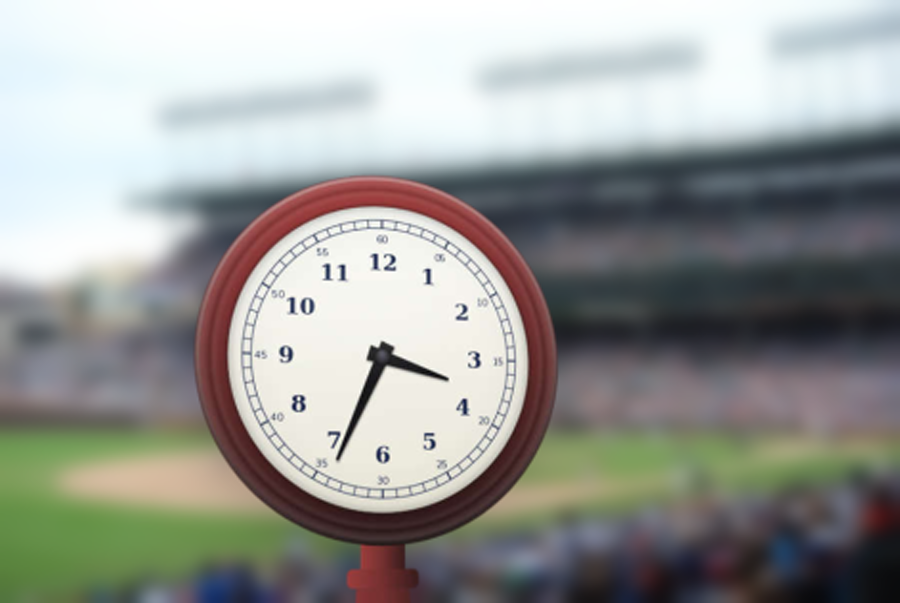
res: 3 h 34 min
